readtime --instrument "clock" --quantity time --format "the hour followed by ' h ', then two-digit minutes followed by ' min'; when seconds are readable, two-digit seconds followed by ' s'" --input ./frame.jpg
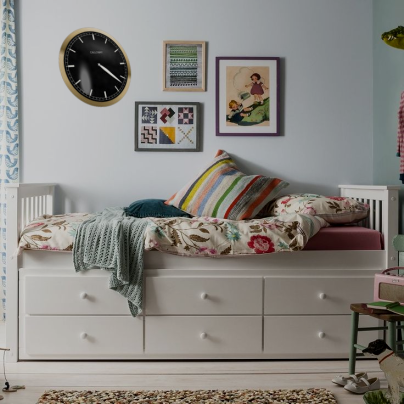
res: 4 h 22 min
